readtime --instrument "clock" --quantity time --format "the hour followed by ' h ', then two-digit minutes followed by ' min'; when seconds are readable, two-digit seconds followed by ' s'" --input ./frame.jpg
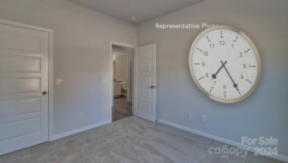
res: 7 h 25 min
